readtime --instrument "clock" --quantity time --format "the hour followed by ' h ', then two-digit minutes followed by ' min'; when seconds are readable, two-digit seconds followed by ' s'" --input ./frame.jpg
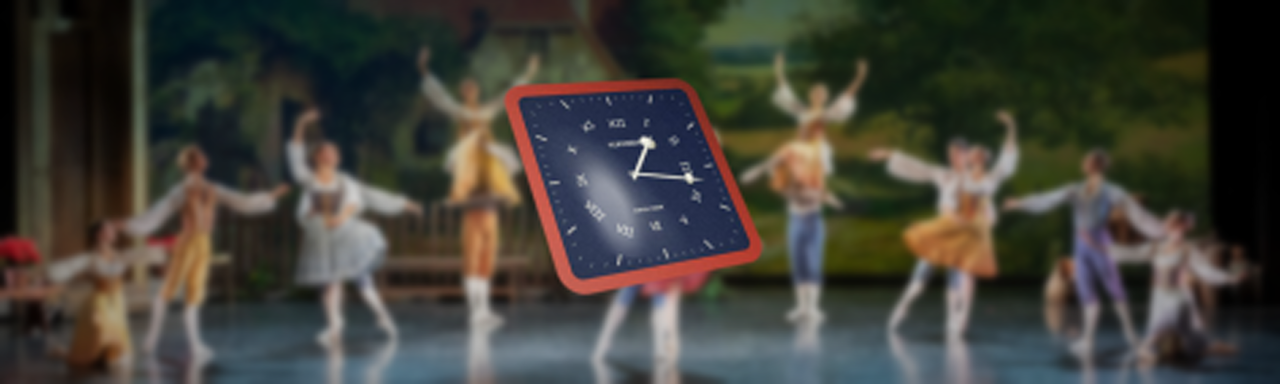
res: 1 h 17 min
